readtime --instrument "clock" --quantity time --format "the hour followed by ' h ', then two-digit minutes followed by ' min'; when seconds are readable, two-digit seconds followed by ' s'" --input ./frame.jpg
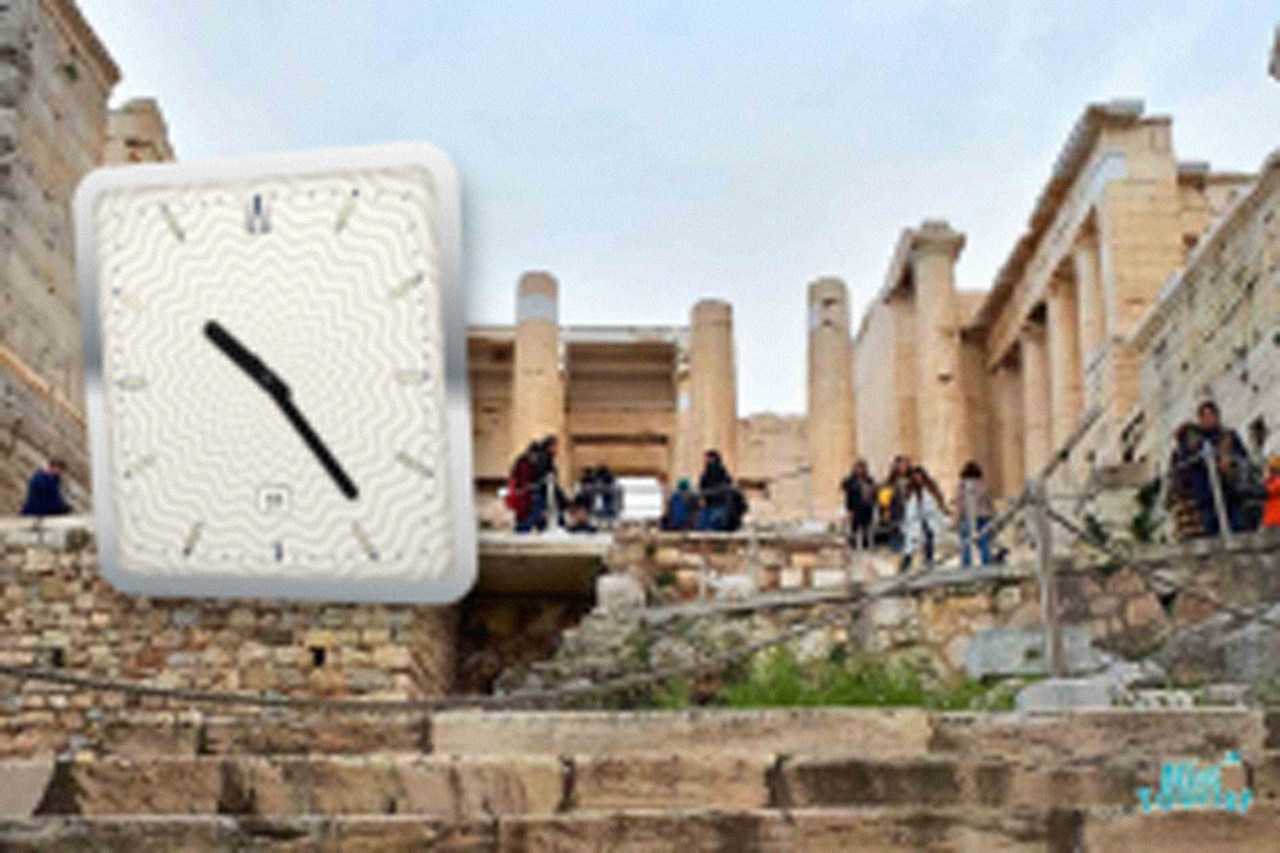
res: 10 h 24 min
